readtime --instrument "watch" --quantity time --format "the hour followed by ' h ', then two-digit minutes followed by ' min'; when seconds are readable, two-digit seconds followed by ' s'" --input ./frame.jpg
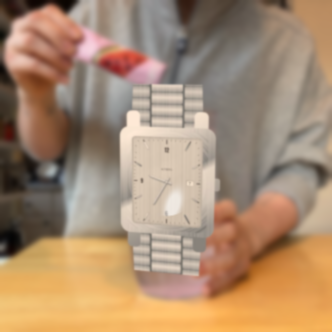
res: 9 h 35 min
